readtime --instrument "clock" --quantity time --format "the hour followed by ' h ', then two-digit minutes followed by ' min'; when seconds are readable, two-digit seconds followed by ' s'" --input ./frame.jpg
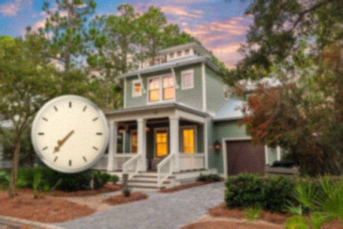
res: 7 h 37 min
